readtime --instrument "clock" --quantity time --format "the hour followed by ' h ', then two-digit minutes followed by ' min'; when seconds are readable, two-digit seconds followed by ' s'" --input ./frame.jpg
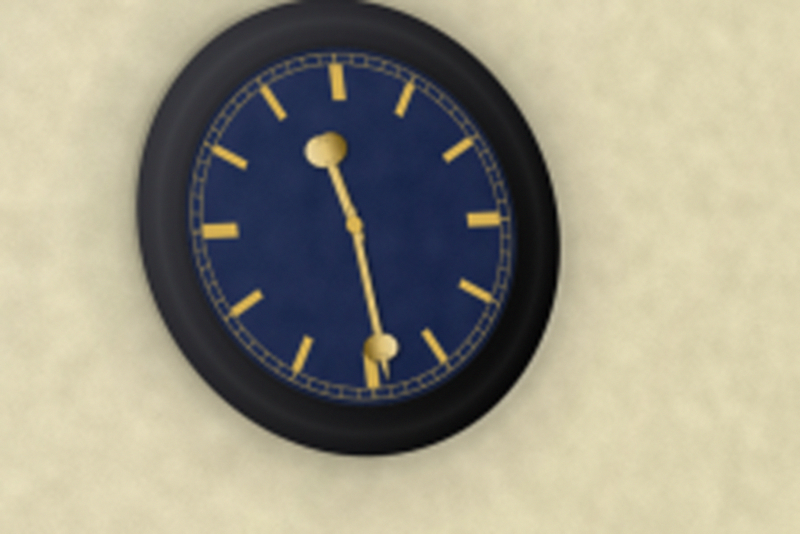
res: 11 h 29 min
